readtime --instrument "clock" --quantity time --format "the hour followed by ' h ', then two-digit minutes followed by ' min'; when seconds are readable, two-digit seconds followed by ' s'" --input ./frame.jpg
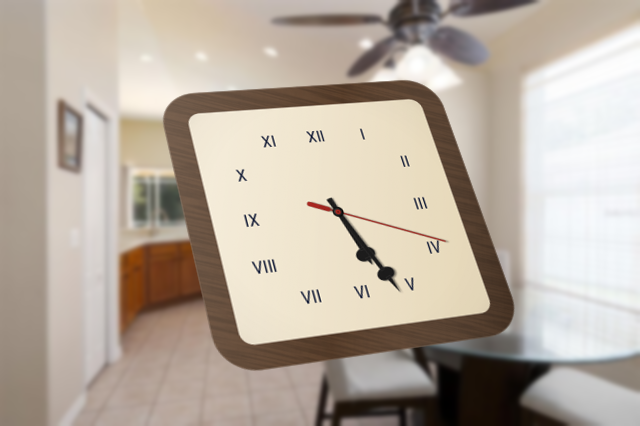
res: 5 h 26 min 19 s
